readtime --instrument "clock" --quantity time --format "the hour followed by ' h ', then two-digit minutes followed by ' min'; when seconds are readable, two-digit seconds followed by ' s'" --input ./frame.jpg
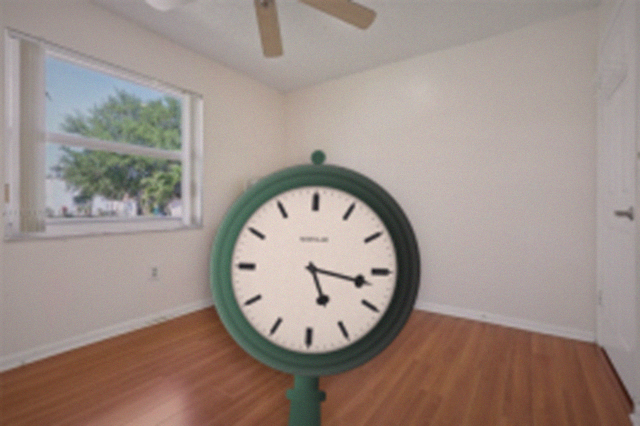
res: 5 h 17 min
